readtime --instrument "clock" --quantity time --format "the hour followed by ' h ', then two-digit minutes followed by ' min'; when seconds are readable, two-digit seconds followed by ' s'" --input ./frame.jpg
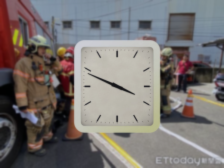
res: 3 h 49 min
